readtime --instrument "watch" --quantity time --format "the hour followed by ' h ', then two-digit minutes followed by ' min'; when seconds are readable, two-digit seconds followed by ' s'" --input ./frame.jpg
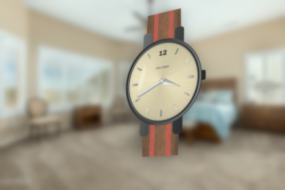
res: 3 h 41 min
